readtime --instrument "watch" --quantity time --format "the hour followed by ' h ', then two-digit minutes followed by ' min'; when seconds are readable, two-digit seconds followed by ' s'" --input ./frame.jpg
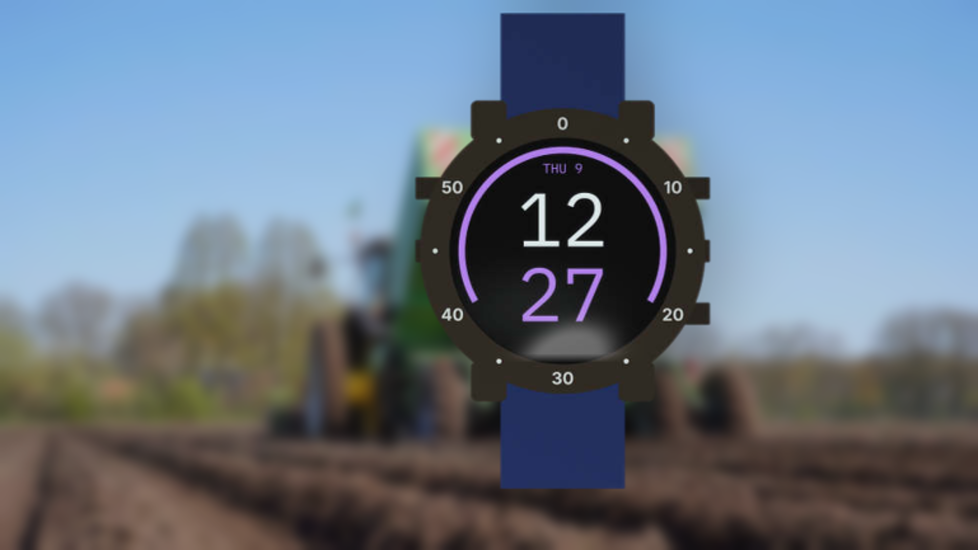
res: 12 h 27 min
